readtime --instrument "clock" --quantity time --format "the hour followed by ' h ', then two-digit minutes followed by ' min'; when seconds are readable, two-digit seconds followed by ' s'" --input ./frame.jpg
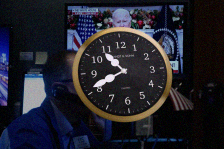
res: 10 h 41 min
